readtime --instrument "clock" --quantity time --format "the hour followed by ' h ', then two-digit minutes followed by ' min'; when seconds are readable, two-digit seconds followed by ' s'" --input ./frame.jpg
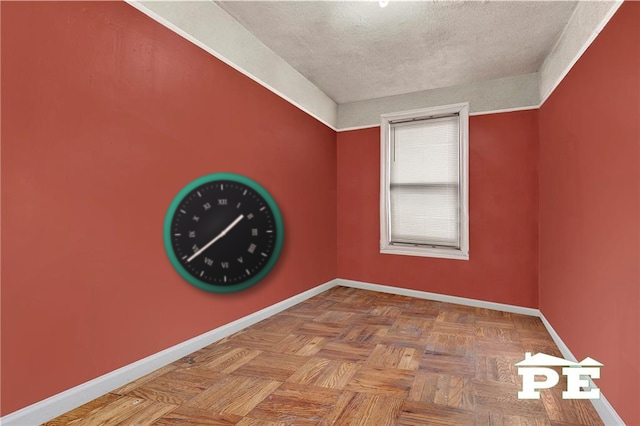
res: 1 h 39 min
